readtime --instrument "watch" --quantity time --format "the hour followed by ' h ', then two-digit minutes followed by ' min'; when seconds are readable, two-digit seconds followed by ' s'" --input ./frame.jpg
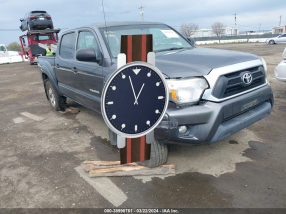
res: 12 h 57 min
